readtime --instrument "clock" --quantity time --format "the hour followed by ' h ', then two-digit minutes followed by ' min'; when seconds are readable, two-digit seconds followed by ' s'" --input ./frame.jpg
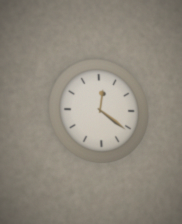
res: 12 h 21 min
